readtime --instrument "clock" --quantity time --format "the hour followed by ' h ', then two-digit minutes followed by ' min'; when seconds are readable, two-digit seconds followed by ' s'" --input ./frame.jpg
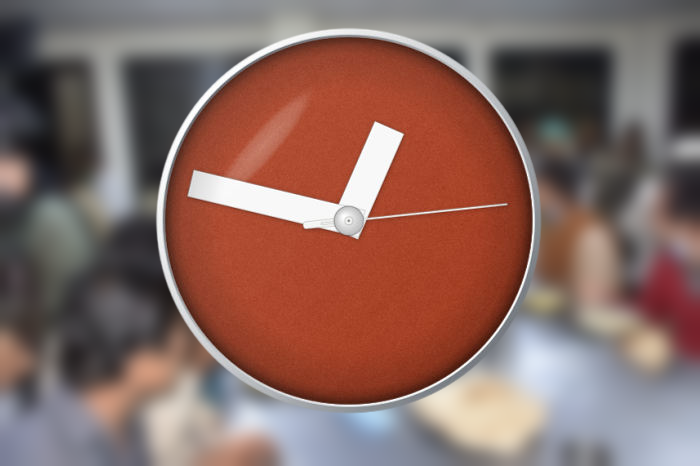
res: 12 h 47 min 14 s
